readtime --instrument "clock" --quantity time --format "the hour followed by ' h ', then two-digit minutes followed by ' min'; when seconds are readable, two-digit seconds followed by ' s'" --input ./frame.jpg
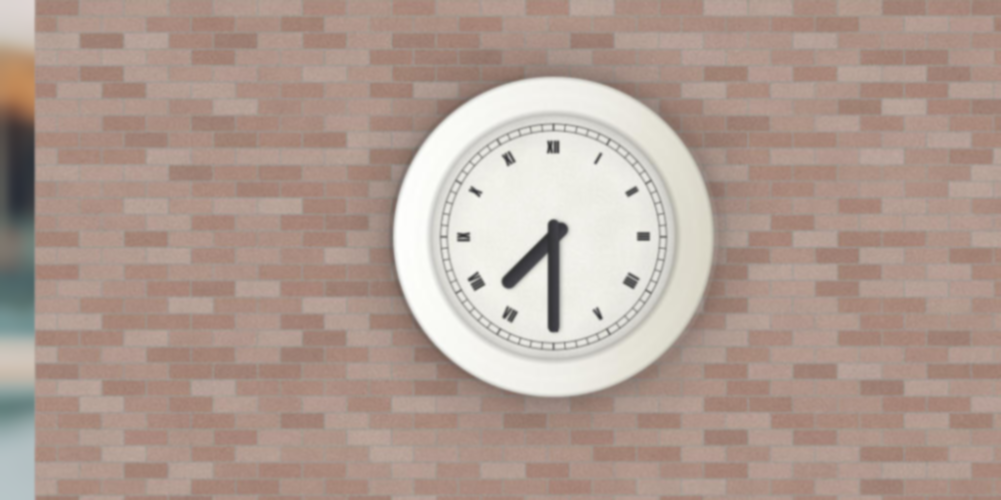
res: 7 h 30 min
